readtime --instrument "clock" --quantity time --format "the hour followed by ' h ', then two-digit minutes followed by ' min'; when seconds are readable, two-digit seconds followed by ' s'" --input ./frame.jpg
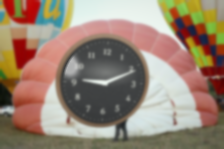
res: 9 h 11 min
